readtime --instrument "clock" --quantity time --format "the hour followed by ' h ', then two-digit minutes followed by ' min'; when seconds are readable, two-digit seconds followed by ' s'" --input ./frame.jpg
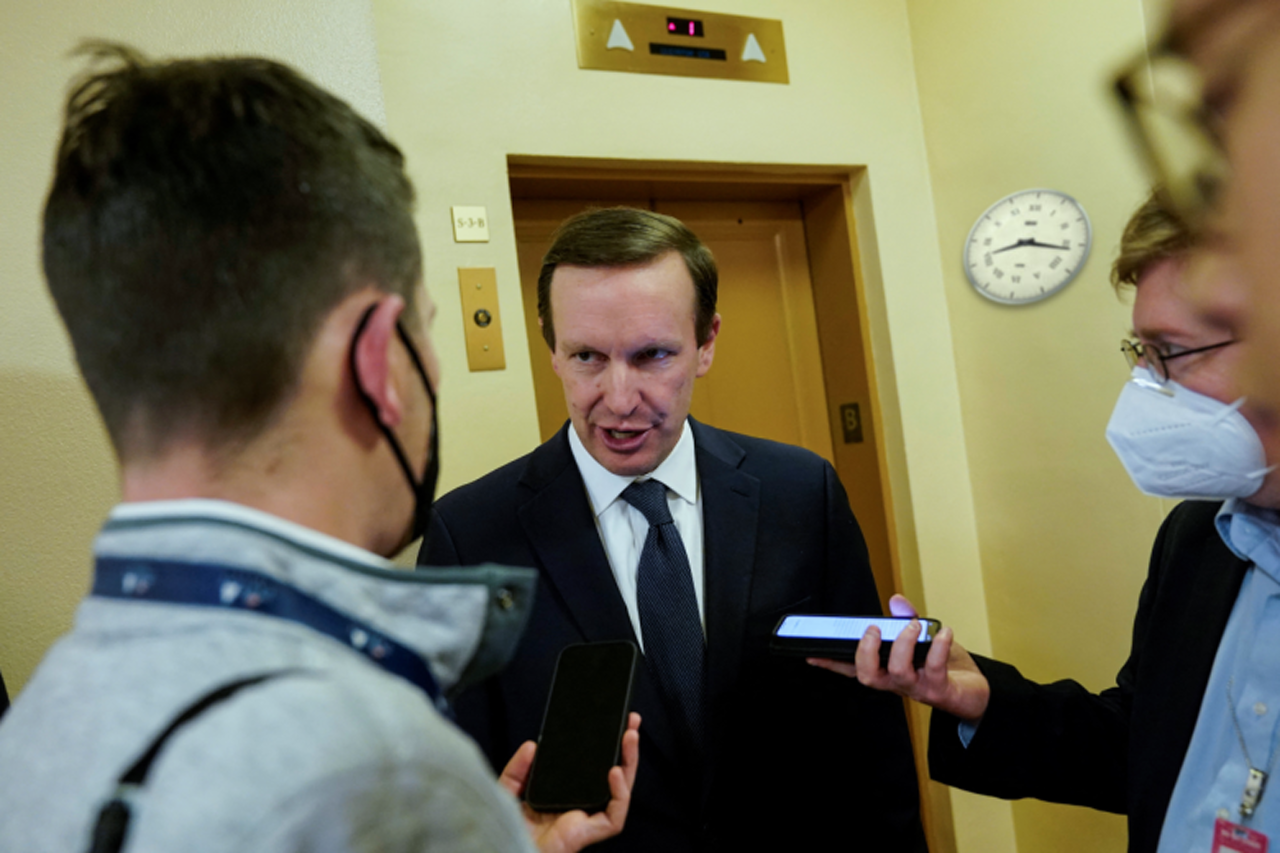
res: 8 h 16 min
